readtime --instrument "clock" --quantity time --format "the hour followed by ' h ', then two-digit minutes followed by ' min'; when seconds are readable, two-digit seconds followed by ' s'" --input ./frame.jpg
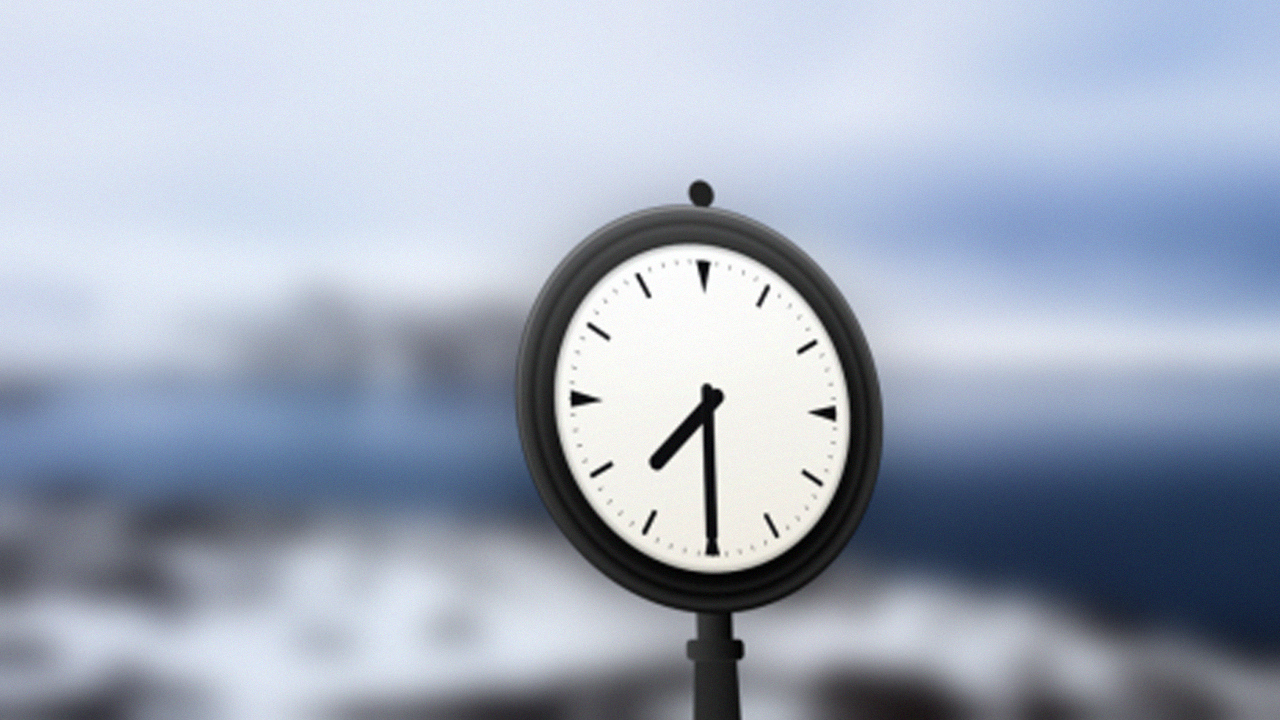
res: 7 h 30 min
